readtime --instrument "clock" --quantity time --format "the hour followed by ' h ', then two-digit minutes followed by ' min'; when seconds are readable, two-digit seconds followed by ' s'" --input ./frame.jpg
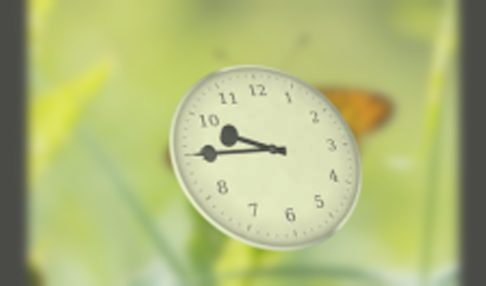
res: 9 h 45 min
